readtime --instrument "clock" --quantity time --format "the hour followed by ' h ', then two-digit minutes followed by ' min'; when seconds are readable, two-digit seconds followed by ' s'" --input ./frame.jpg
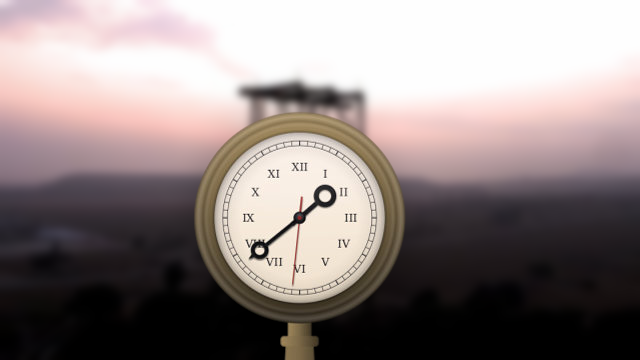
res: 1 h 38 min 31 s
